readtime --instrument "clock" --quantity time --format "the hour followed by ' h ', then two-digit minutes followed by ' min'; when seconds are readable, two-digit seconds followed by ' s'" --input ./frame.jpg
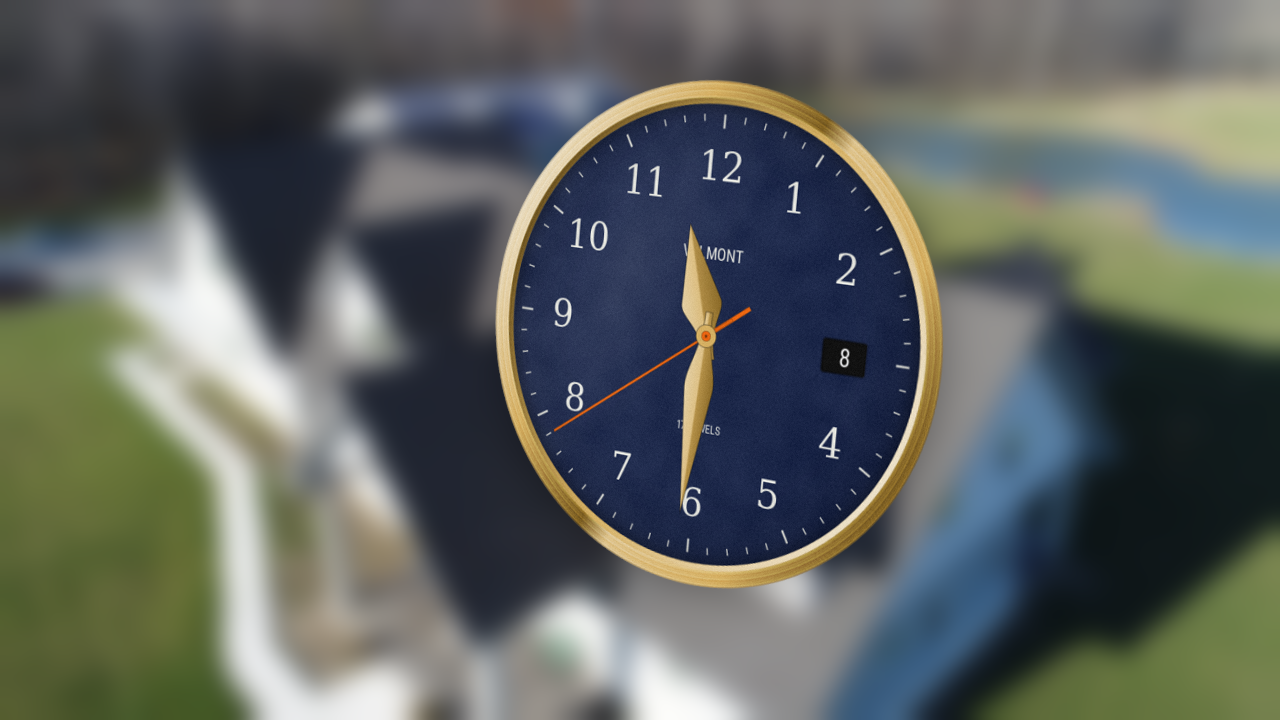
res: 11 h 30 min 39 s
